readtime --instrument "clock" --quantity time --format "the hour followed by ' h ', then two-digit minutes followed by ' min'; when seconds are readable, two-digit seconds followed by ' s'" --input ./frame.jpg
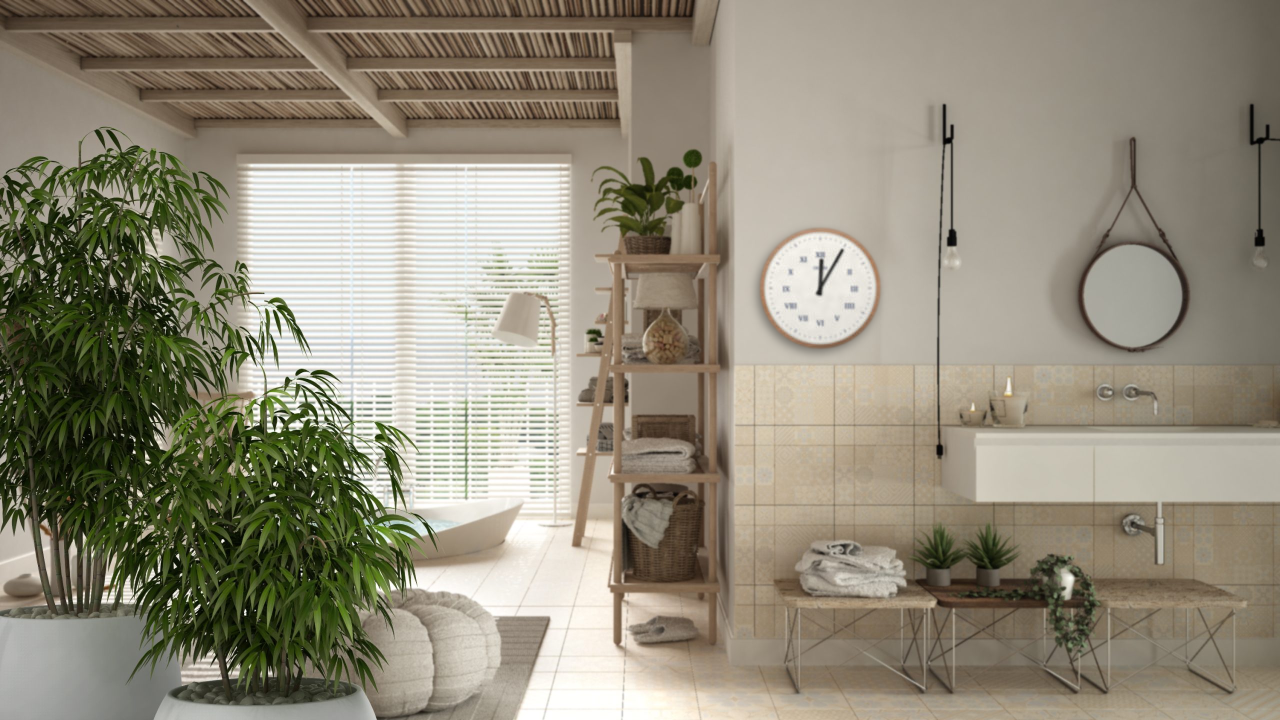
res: 12 h 05 min
